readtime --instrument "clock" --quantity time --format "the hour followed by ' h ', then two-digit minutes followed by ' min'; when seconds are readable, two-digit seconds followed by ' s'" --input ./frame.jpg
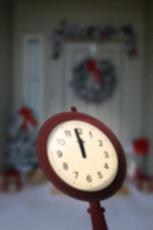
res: 11 h 59 min
